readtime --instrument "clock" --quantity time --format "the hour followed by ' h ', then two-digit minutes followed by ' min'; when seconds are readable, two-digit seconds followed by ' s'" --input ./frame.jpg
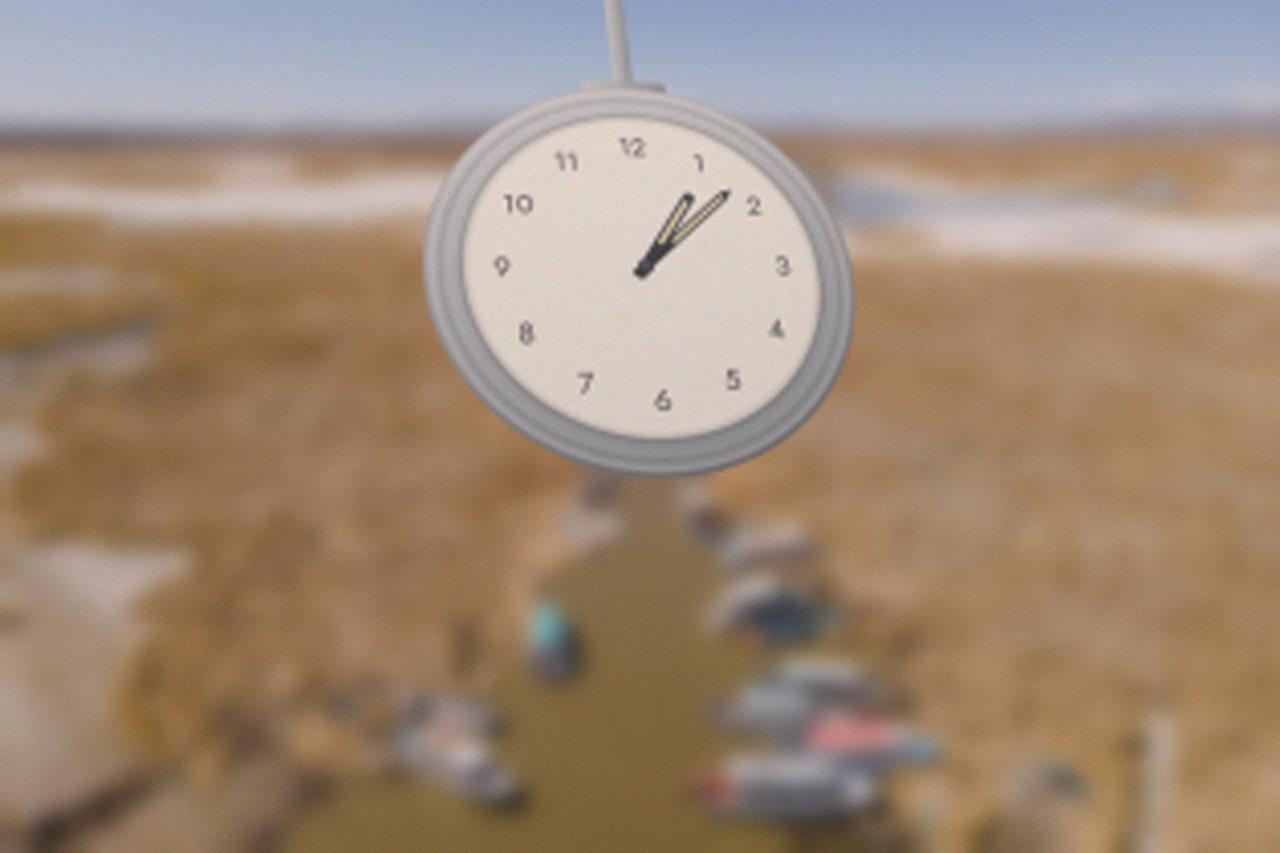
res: 1 h 08 min
